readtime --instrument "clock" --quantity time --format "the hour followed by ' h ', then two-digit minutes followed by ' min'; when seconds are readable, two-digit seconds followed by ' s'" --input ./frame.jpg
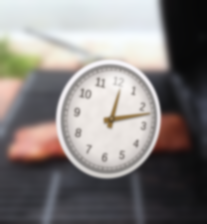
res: 12 h 12 min
